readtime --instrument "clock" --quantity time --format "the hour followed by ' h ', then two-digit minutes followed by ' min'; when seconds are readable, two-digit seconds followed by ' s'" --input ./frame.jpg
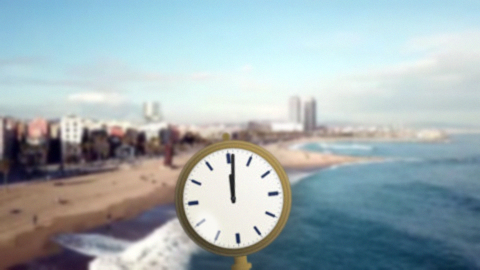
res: 12 h 01 min
